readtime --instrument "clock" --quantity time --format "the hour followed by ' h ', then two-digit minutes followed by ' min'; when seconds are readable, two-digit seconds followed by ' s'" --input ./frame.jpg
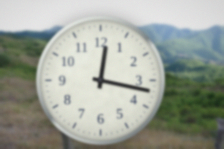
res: 12 h 17 min
